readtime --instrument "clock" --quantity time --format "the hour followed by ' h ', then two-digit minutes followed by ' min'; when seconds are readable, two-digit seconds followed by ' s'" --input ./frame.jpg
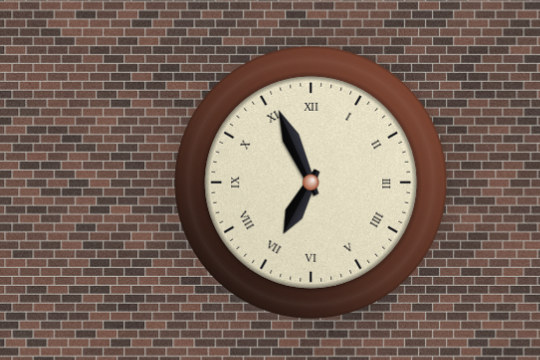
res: 6 h 56 min
